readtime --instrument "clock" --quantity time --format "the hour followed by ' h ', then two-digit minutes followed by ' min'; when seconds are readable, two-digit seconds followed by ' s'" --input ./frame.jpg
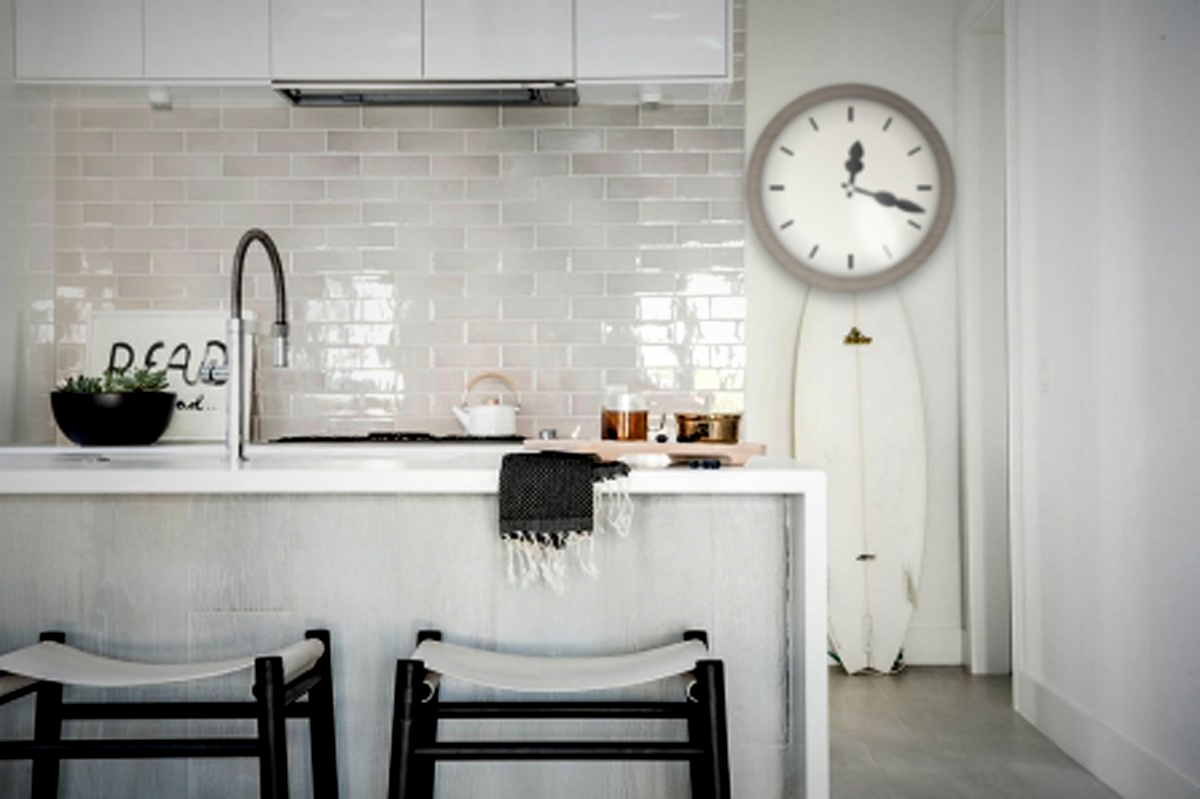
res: 12 h 18 min
